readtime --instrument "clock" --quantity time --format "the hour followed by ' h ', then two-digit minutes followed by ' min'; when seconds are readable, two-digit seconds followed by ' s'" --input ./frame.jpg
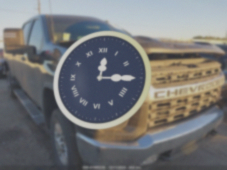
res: 12 h 15 min
